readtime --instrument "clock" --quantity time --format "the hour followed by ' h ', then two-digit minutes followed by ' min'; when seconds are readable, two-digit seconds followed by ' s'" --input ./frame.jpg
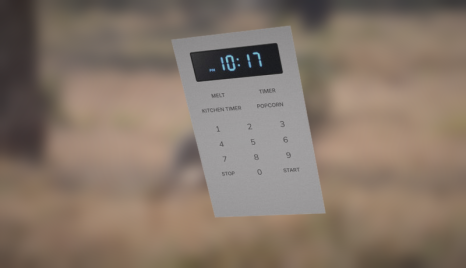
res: 10 h 17 min
